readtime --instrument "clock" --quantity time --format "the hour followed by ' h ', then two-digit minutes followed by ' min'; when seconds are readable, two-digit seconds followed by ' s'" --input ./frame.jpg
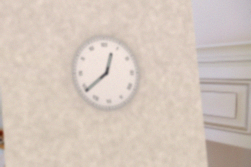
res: 12 h 39 min
